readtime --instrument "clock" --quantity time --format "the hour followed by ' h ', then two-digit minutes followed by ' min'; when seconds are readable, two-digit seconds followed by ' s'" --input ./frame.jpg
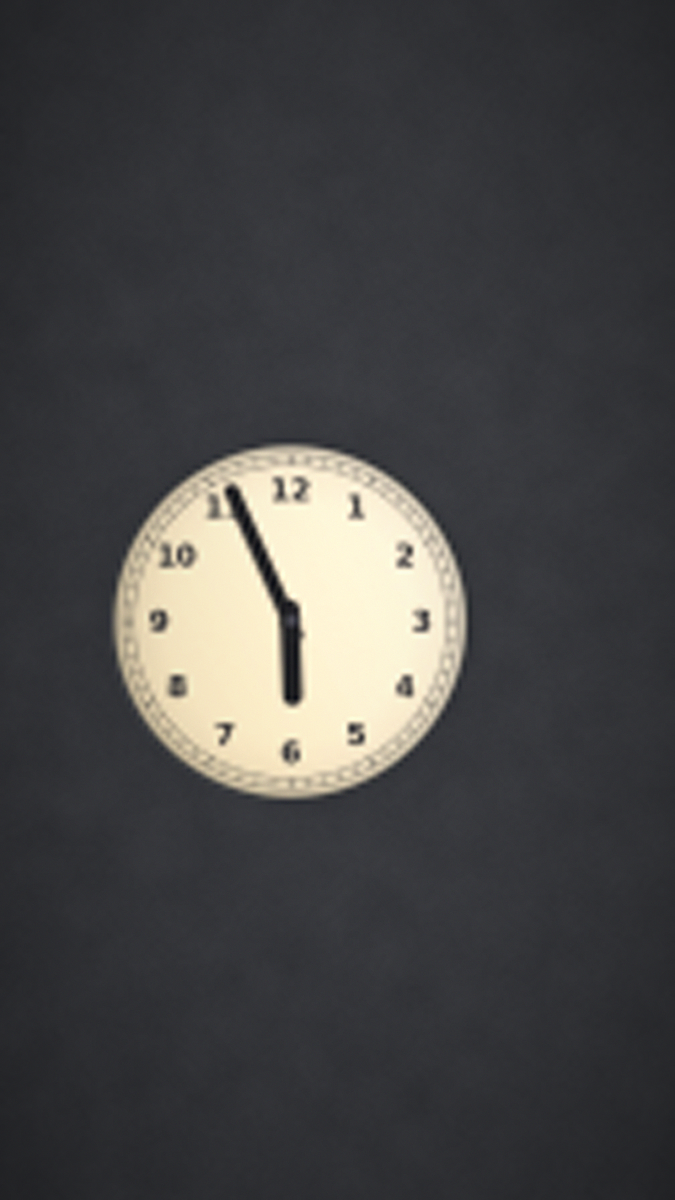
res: 5 h 56 min
